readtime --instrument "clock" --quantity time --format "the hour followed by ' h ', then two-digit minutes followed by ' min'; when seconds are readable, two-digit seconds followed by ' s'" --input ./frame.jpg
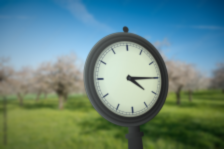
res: 4 h 15 min
